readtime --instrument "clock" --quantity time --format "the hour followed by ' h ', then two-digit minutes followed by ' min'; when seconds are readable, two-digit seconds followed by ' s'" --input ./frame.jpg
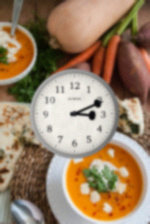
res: 3 h 11 min
